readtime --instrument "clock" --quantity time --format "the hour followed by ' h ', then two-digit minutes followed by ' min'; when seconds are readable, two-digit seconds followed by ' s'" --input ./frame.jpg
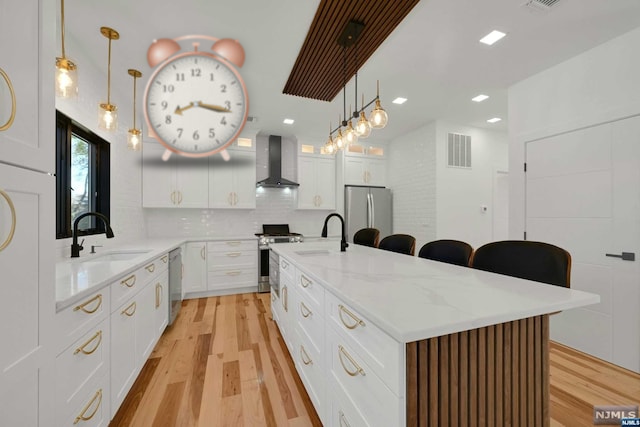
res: 8 h 17 min
